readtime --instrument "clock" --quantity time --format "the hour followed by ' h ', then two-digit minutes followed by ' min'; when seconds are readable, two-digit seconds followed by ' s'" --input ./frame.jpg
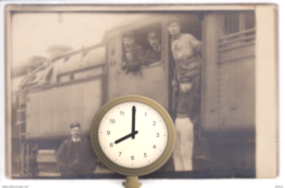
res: 8 h 00 min
